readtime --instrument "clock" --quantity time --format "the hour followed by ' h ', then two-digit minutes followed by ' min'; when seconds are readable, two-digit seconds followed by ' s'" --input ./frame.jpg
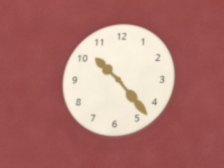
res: 10 h 23 min
